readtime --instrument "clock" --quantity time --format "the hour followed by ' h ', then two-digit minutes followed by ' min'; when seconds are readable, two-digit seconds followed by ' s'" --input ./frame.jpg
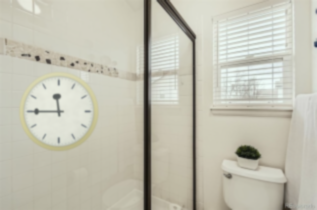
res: 11 h 45 min
